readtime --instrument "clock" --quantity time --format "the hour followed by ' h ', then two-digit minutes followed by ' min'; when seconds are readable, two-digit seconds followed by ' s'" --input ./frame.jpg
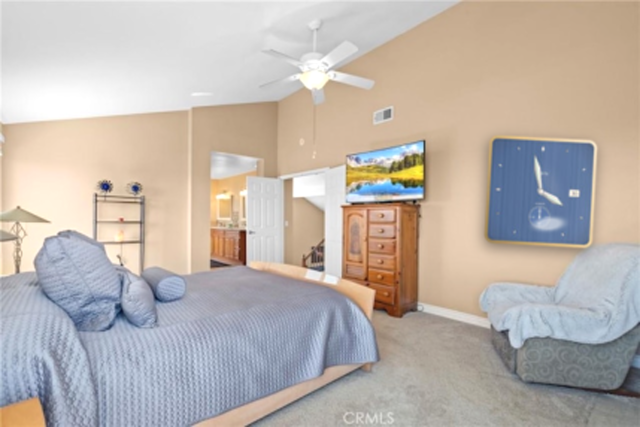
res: 3 h 58 min
